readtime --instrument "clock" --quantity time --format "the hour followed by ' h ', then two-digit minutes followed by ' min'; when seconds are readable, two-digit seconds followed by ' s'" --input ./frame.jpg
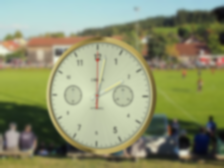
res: 2 h 02 min
